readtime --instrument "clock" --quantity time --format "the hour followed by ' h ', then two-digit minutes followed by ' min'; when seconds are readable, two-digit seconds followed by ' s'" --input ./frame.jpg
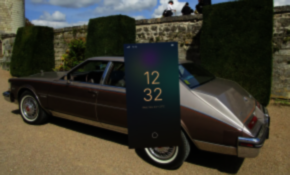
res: 12 h 32 min
